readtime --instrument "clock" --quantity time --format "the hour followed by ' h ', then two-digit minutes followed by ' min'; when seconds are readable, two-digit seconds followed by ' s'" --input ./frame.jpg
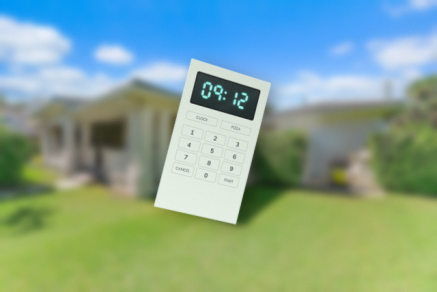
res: 9 h 12 min
